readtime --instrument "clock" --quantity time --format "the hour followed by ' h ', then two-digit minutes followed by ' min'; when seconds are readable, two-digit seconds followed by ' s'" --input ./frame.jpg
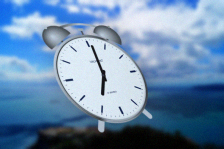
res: 7 h 01 min
